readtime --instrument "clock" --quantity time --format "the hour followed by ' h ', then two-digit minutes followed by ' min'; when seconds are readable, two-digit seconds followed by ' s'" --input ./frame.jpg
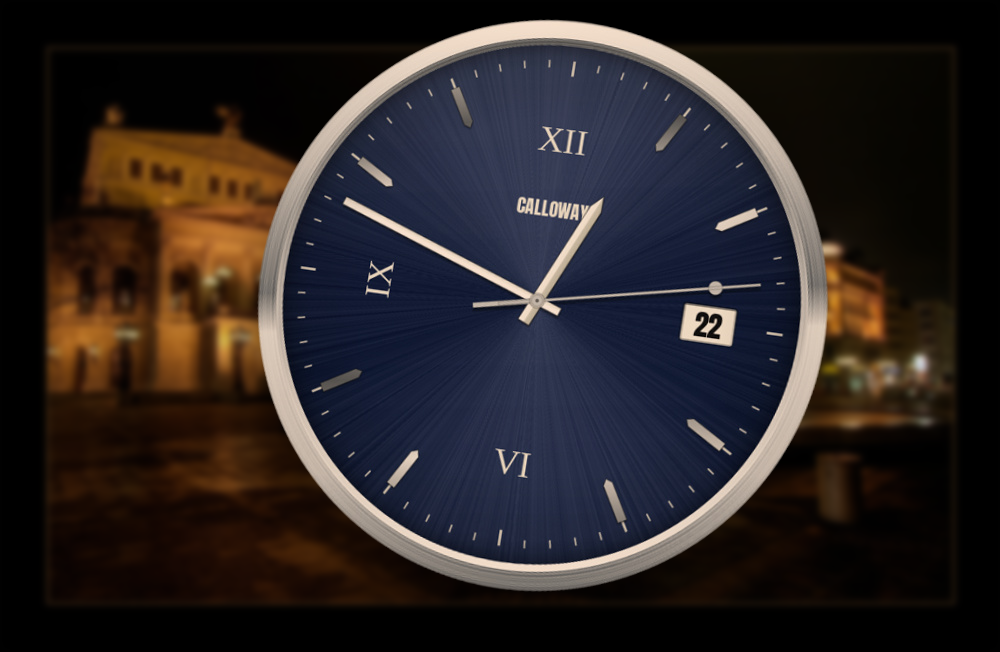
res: 12 h 48 min 13 s
